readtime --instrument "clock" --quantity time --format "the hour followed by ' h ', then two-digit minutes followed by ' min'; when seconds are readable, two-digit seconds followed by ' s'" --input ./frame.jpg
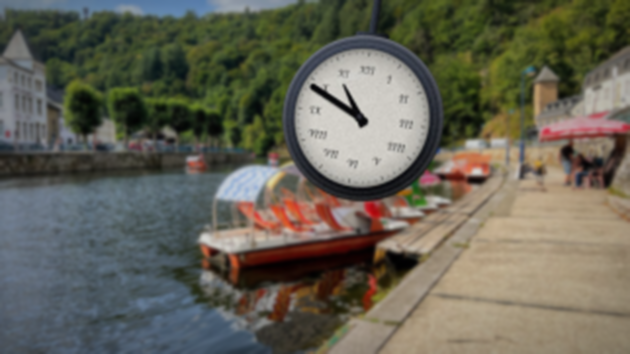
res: 10 h 49 min
